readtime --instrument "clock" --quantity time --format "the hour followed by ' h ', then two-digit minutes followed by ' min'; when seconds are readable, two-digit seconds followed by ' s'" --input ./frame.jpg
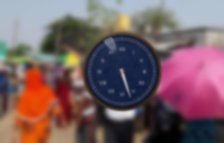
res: 5 h 27 min
